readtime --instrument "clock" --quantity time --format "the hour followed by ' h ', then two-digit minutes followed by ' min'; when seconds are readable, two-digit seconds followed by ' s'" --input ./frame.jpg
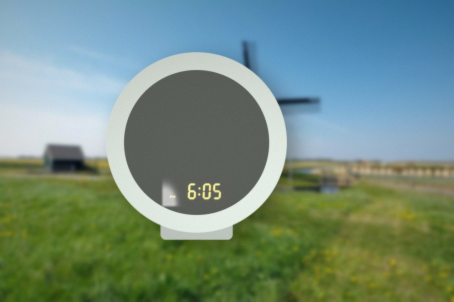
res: 6 h 05 min
